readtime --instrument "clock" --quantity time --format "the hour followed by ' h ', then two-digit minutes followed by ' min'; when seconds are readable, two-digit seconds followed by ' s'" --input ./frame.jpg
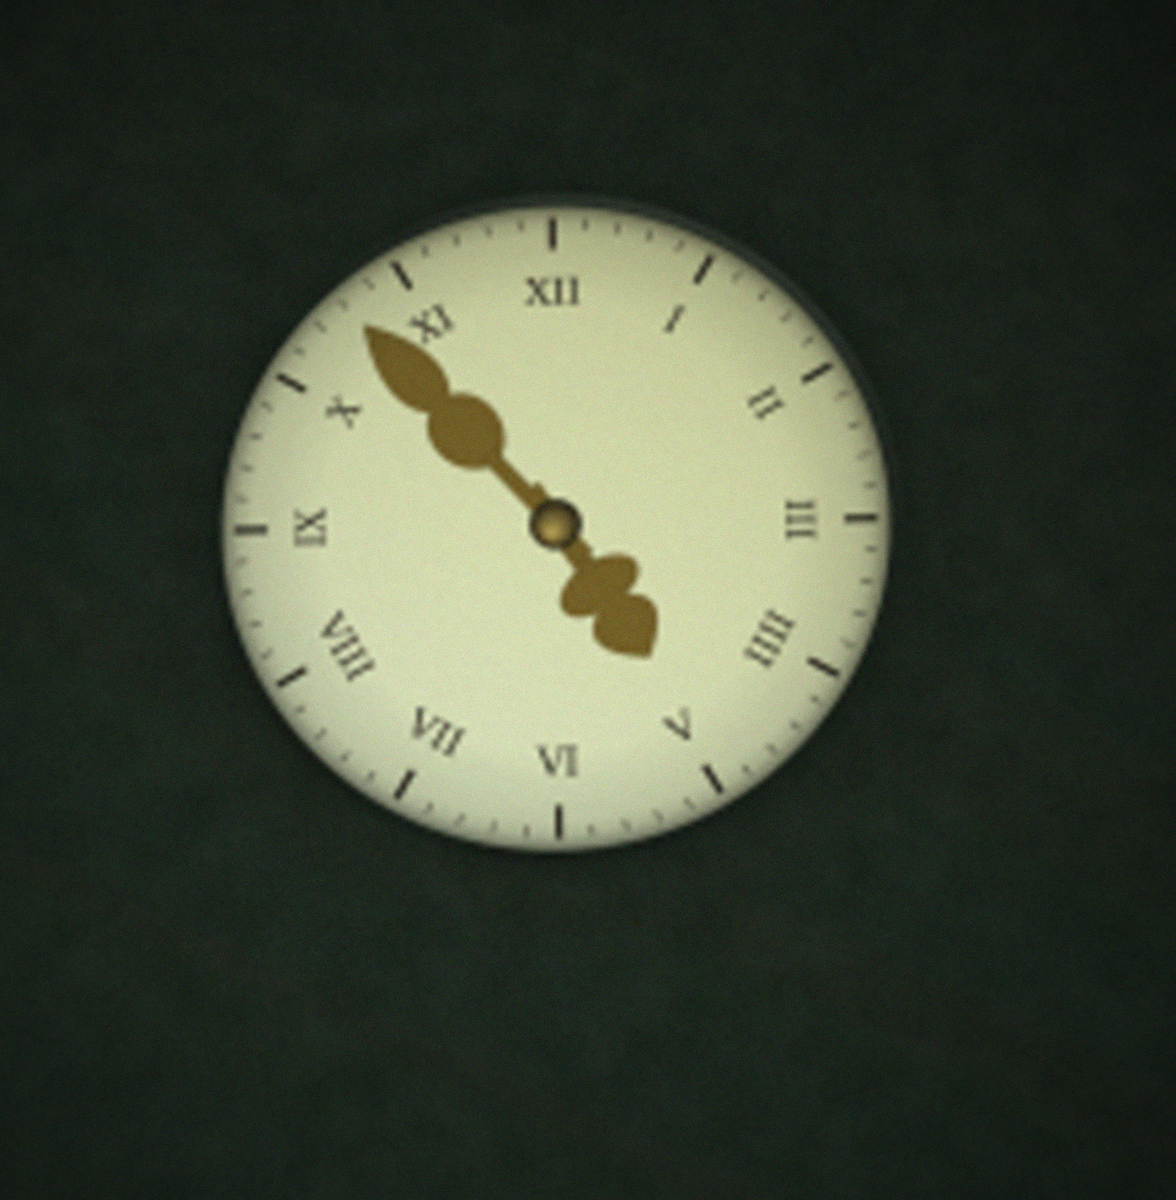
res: 4 h 53 min
